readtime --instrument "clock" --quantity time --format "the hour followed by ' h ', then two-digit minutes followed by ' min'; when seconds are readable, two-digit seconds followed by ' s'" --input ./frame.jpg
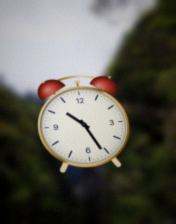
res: 10 h 26 min
